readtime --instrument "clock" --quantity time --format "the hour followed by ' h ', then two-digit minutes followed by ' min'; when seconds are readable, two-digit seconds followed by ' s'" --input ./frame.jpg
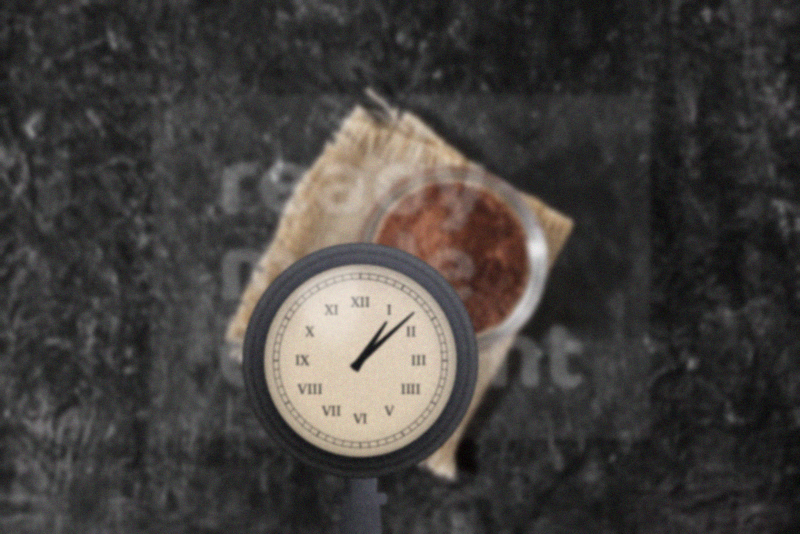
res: 1 h 08 min
